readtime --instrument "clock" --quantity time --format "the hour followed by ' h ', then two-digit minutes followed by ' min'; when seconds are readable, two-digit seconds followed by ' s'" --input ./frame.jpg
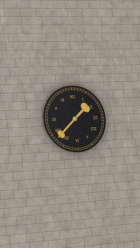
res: 1 h 38 min
